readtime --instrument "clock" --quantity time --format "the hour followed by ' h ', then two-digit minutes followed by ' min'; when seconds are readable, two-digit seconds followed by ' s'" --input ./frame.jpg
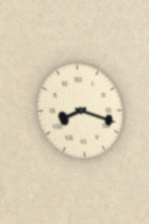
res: 8 h 18 min
